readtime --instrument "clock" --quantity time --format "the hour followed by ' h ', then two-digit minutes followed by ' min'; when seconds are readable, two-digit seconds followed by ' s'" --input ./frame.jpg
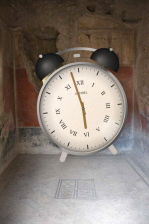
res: 5 h 58 min
